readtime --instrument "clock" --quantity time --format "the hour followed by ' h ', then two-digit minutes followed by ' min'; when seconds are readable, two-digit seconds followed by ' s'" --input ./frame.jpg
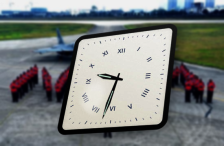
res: 9 h 32 min
